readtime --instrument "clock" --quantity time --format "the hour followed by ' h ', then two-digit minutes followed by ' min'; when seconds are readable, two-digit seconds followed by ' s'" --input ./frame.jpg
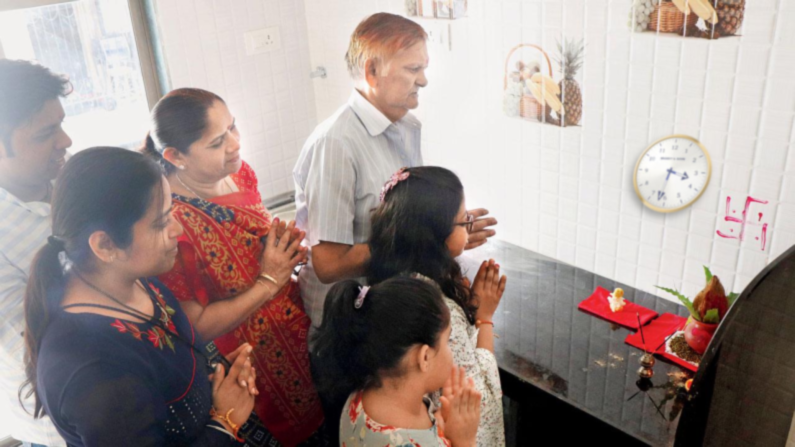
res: 3 h 32 min
